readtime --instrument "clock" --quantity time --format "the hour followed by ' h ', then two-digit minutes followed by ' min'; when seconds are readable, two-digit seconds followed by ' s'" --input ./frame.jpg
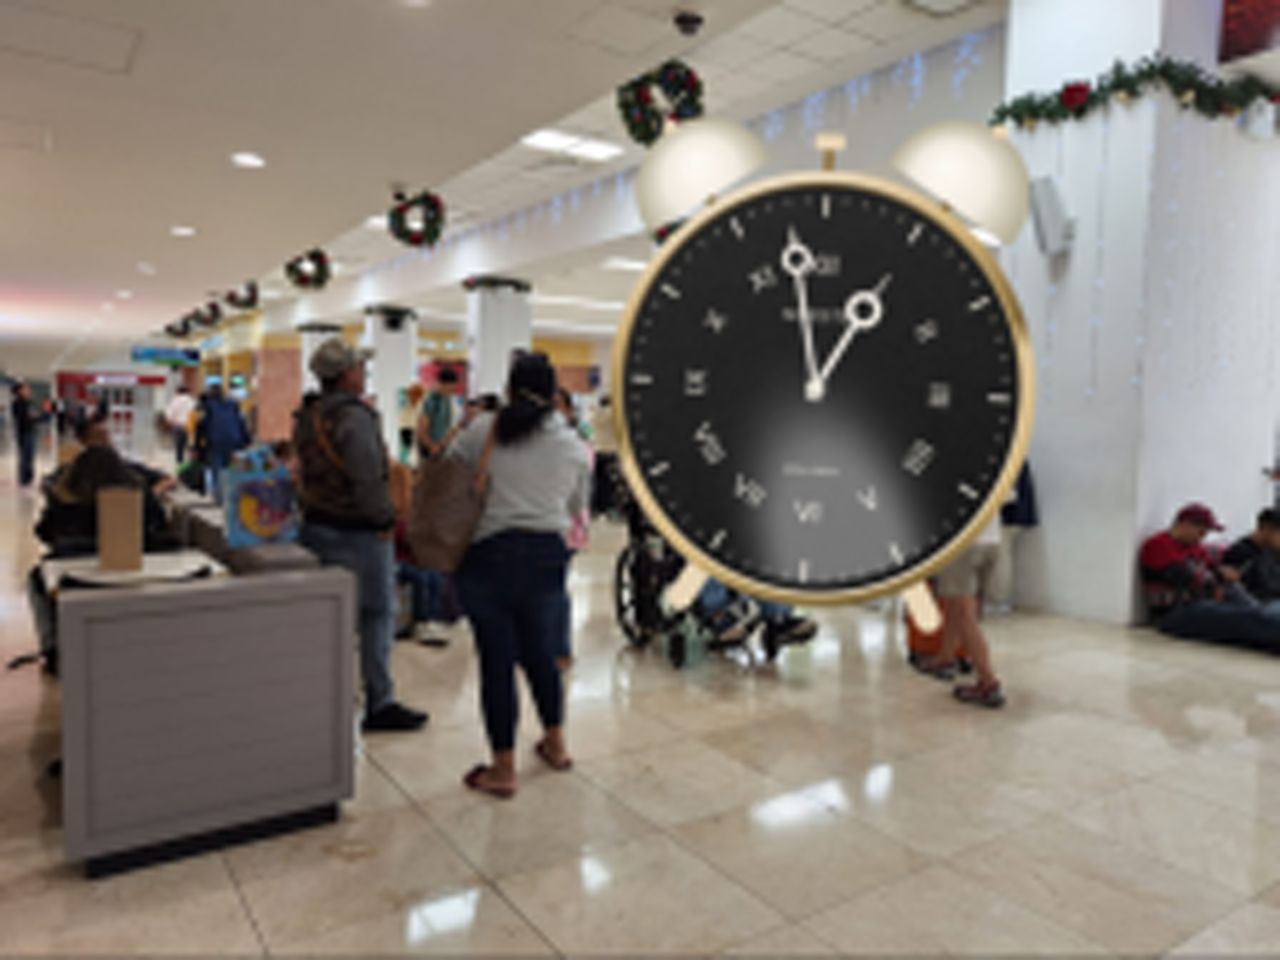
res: 12 h 58 min
